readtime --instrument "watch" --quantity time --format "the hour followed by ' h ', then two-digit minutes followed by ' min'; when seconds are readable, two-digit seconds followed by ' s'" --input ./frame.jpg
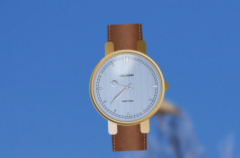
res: 9 h 38 min
